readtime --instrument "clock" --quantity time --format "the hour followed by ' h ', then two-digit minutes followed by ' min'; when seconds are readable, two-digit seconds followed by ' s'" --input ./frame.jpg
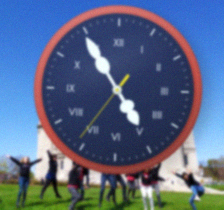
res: 4 h 54 min 36 s
